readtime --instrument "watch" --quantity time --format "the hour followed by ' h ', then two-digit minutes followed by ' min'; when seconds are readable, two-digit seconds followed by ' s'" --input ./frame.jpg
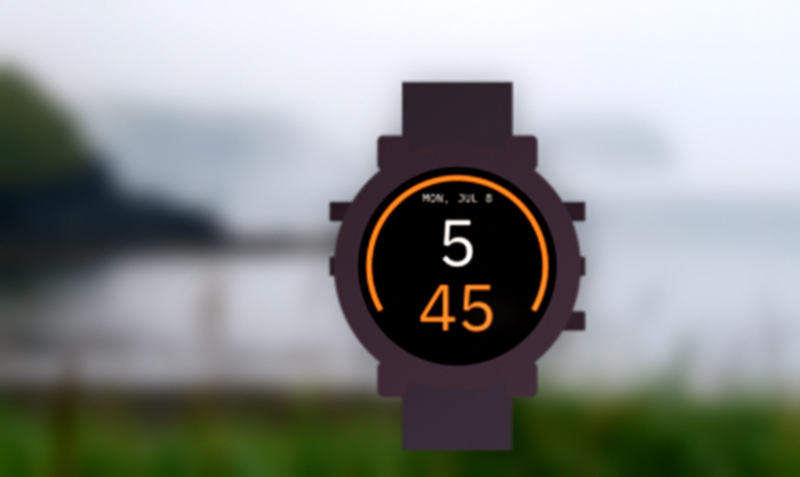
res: 5 h 45 min
